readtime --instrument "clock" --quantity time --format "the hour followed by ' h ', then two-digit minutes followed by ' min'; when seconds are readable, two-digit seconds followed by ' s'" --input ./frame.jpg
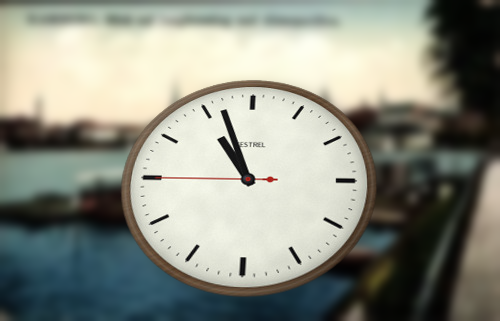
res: 10 h 56 min 45 s
